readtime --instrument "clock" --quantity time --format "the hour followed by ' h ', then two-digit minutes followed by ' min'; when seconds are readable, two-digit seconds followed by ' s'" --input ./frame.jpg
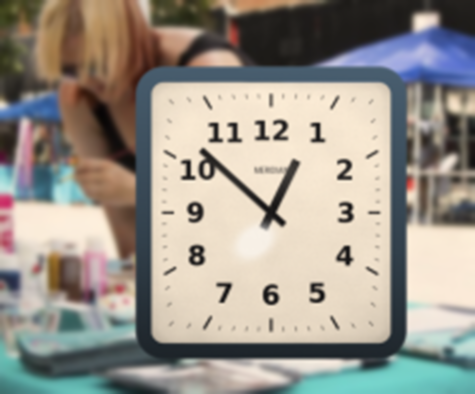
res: 12 h 52 min
